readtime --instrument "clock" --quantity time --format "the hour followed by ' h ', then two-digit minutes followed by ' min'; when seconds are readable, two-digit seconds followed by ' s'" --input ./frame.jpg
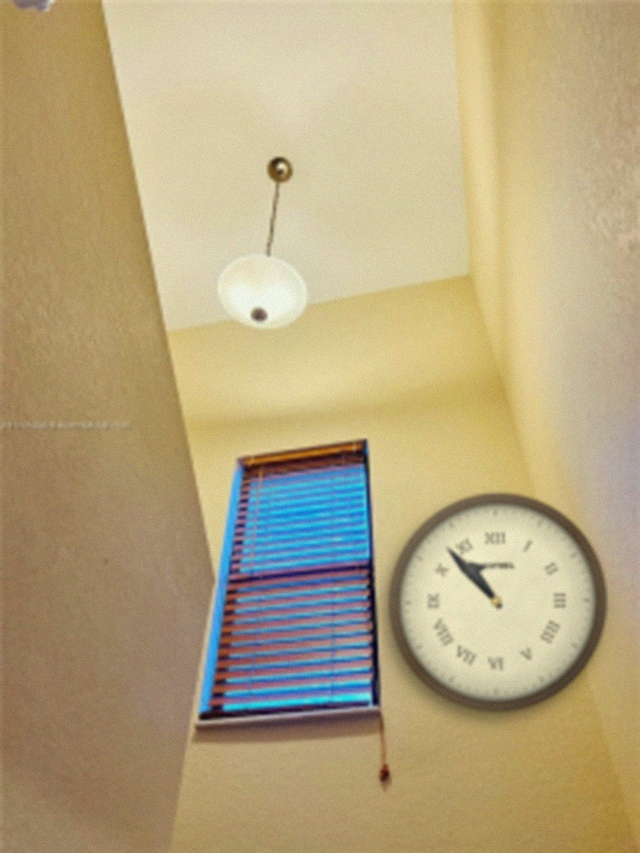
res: 10 h 53 min
